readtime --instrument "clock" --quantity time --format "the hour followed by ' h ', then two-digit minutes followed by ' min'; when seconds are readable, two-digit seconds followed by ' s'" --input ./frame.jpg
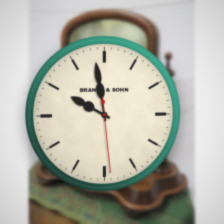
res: 9 h 58 min 29 s
